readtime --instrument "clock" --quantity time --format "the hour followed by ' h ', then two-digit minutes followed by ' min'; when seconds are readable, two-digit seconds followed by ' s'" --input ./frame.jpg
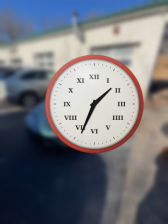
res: 1 h 34 min
